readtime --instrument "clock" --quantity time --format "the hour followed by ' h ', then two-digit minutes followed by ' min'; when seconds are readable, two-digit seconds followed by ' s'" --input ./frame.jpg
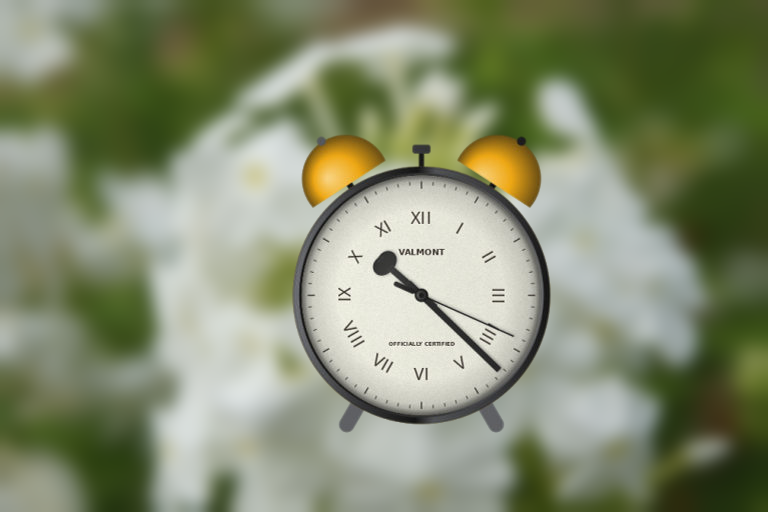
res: 10 h 22 min 19 s
